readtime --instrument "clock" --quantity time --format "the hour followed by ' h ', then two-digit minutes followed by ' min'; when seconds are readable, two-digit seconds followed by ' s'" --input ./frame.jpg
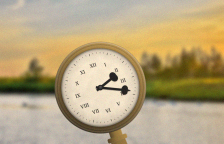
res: 2 h 19 min
